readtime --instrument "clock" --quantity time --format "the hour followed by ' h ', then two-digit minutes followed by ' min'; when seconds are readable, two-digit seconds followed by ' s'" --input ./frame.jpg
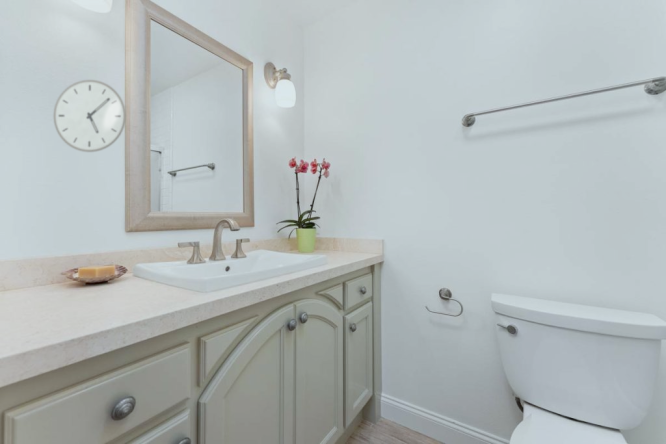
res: 5 h 08 min
